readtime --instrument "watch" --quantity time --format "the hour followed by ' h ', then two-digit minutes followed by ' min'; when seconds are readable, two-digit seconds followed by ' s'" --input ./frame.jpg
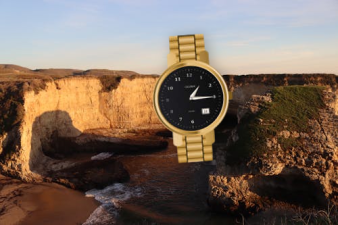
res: 1 h 15 min
